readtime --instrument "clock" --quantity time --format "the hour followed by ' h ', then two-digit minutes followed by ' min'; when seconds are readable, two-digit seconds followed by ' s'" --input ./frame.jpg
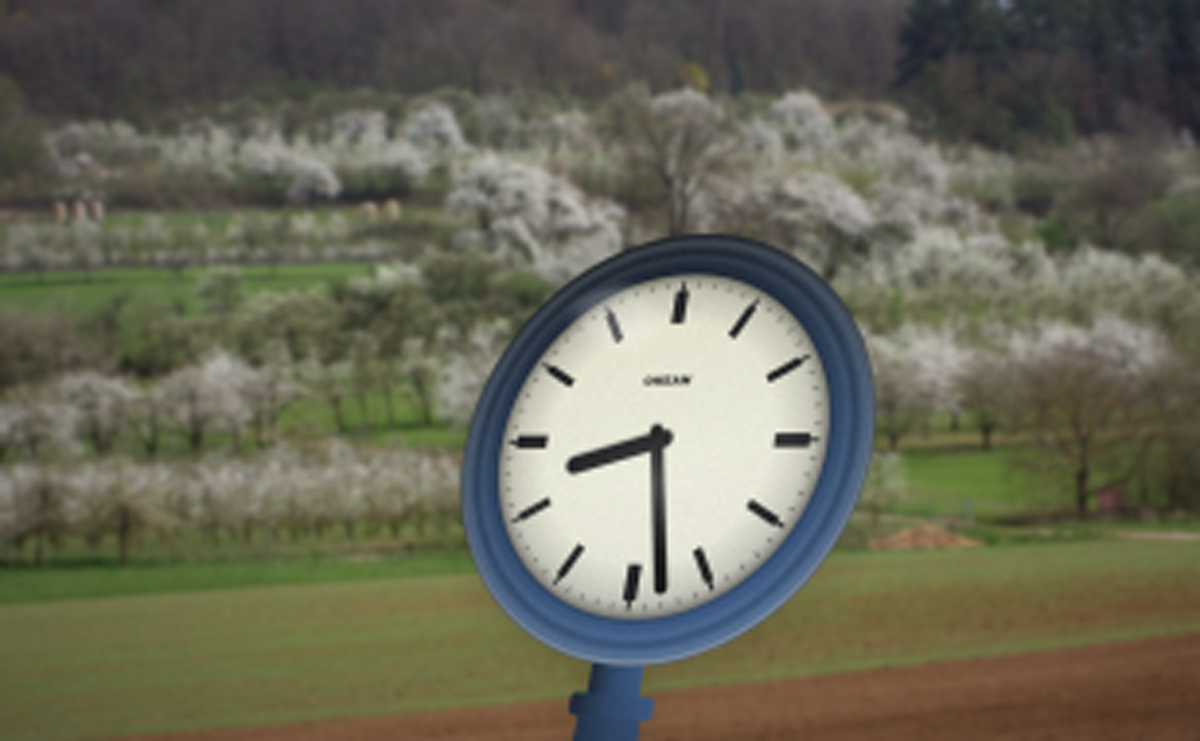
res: 8 h 28 min
